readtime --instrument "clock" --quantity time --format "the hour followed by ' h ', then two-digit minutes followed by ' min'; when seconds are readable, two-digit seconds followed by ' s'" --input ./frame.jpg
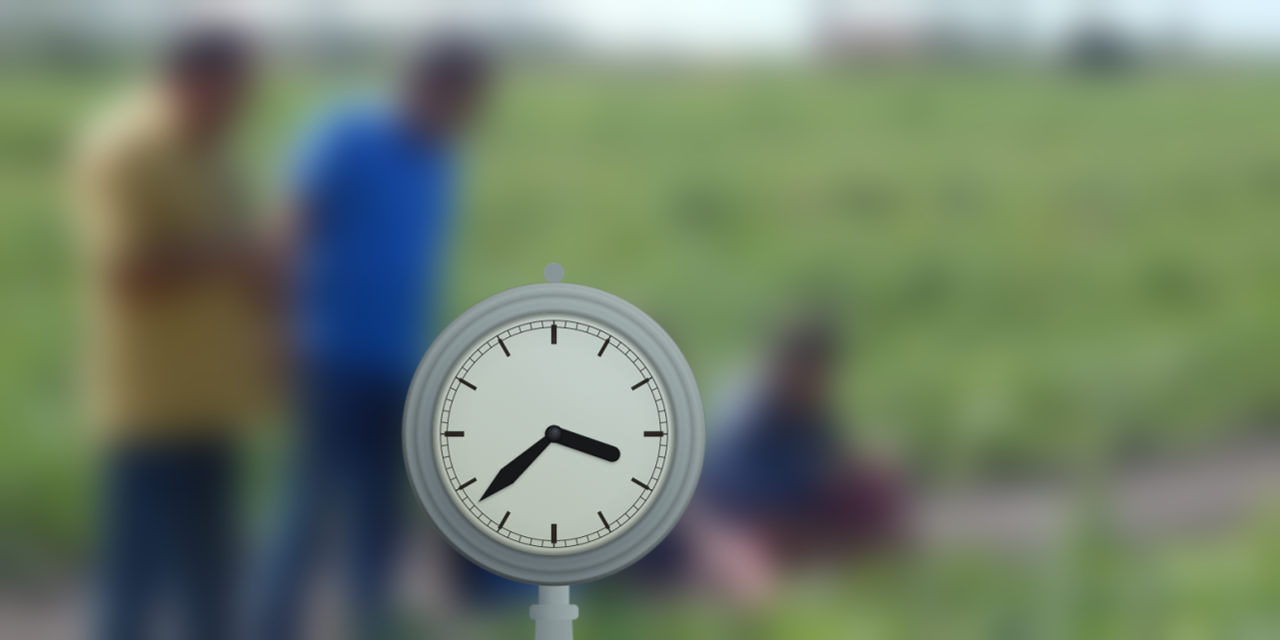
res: 3 h 38 min
